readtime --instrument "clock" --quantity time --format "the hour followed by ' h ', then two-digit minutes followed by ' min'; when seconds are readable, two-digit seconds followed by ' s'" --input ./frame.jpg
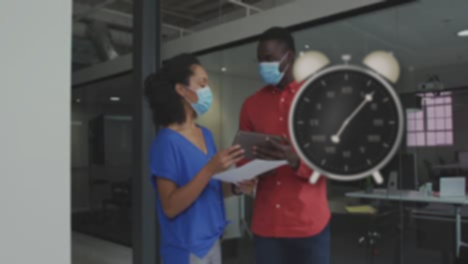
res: 7 h 07 min
